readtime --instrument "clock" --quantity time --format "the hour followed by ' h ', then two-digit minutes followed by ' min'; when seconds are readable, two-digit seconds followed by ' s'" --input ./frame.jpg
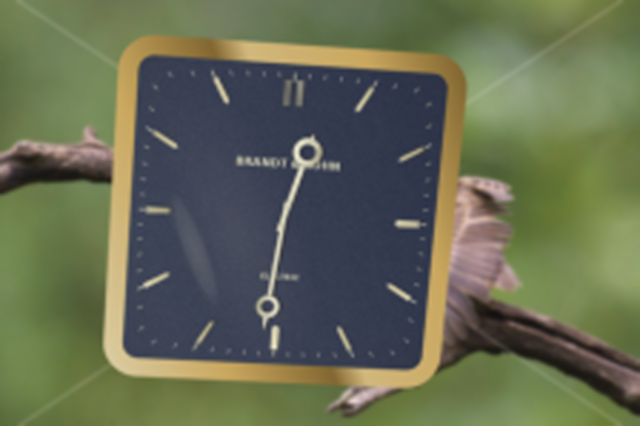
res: 12 h 31 min
